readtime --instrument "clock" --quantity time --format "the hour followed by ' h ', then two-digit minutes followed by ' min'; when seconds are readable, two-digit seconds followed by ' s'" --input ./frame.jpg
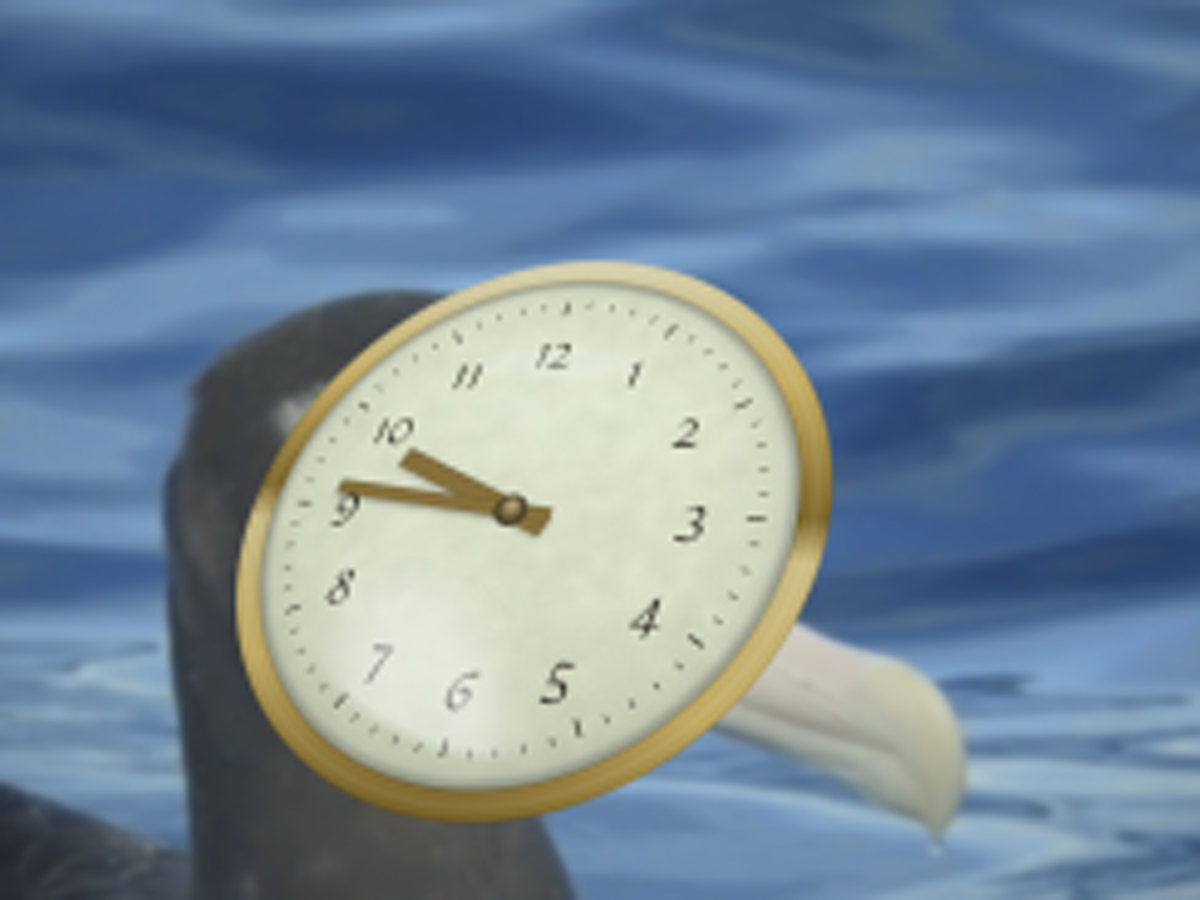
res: 9 h 46 min
